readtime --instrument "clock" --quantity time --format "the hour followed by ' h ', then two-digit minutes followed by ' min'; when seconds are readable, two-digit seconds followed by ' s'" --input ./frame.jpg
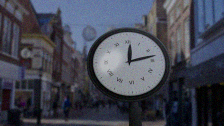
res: 12 h 13 min
